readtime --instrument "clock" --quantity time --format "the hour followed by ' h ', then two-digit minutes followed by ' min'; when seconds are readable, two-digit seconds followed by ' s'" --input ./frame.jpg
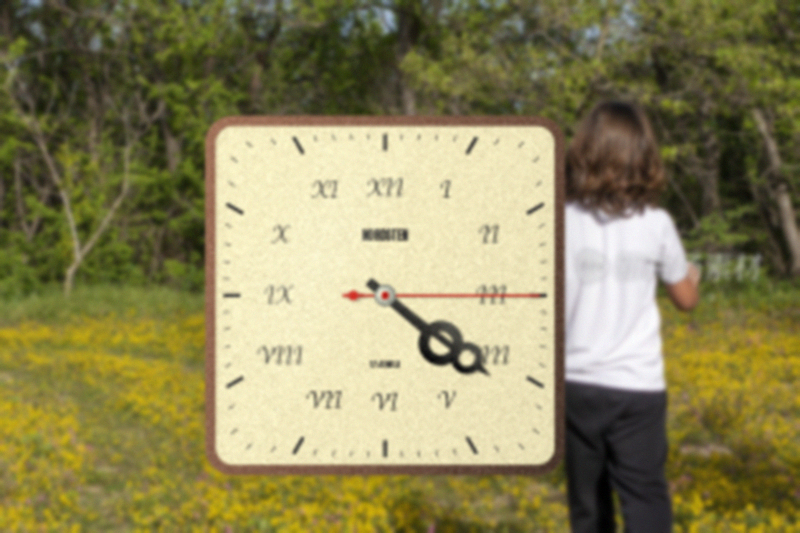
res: 4 h 21 min 15 s
